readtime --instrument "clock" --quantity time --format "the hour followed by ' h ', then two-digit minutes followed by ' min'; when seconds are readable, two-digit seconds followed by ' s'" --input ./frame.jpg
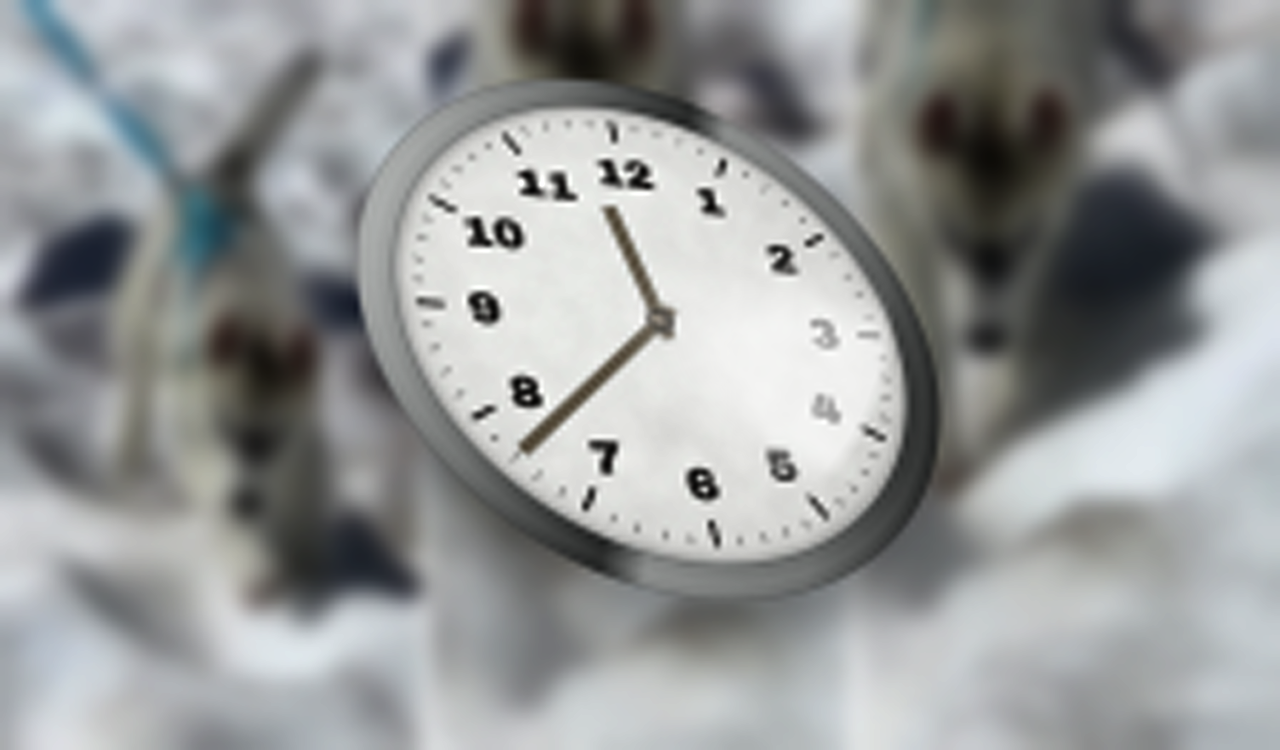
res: 11 h 38 min
